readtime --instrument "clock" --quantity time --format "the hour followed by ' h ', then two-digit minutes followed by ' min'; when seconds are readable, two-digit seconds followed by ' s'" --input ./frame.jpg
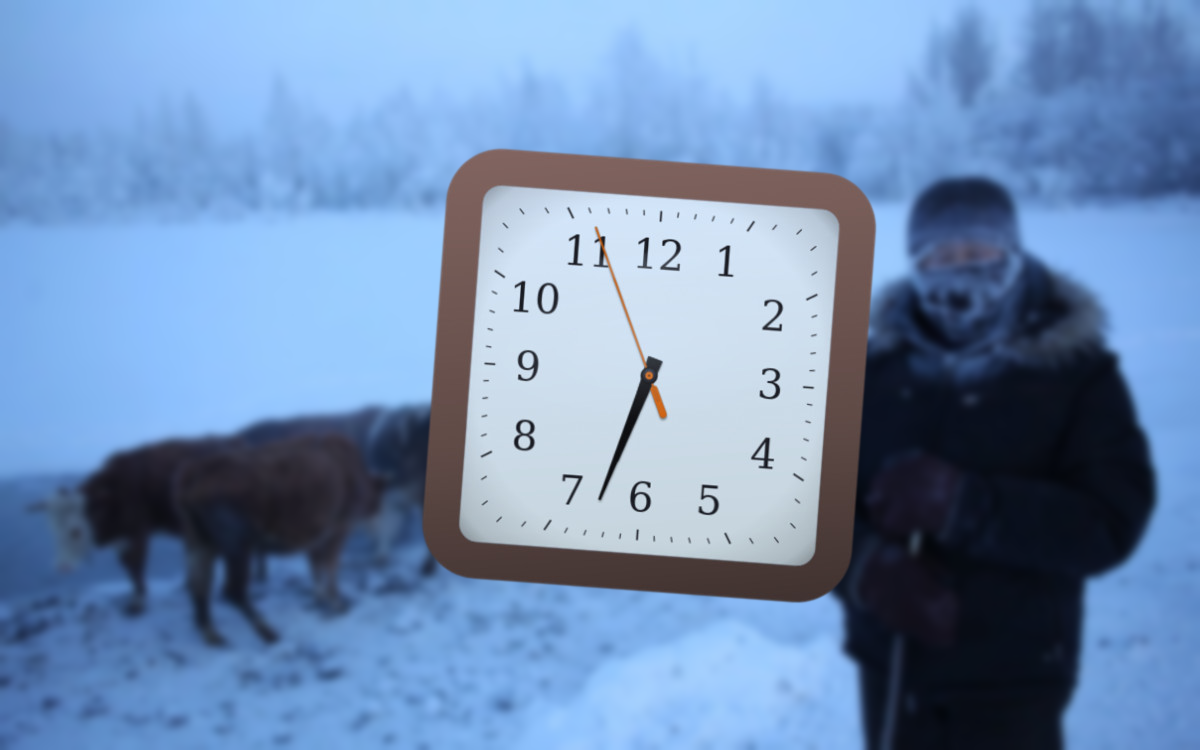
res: 6 h 32 min 56 s
